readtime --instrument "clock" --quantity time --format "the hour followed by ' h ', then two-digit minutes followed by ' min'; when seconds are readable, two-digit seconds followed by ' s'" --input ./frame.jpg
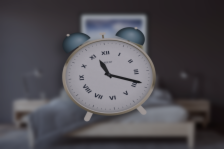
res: 11 h 19 min
